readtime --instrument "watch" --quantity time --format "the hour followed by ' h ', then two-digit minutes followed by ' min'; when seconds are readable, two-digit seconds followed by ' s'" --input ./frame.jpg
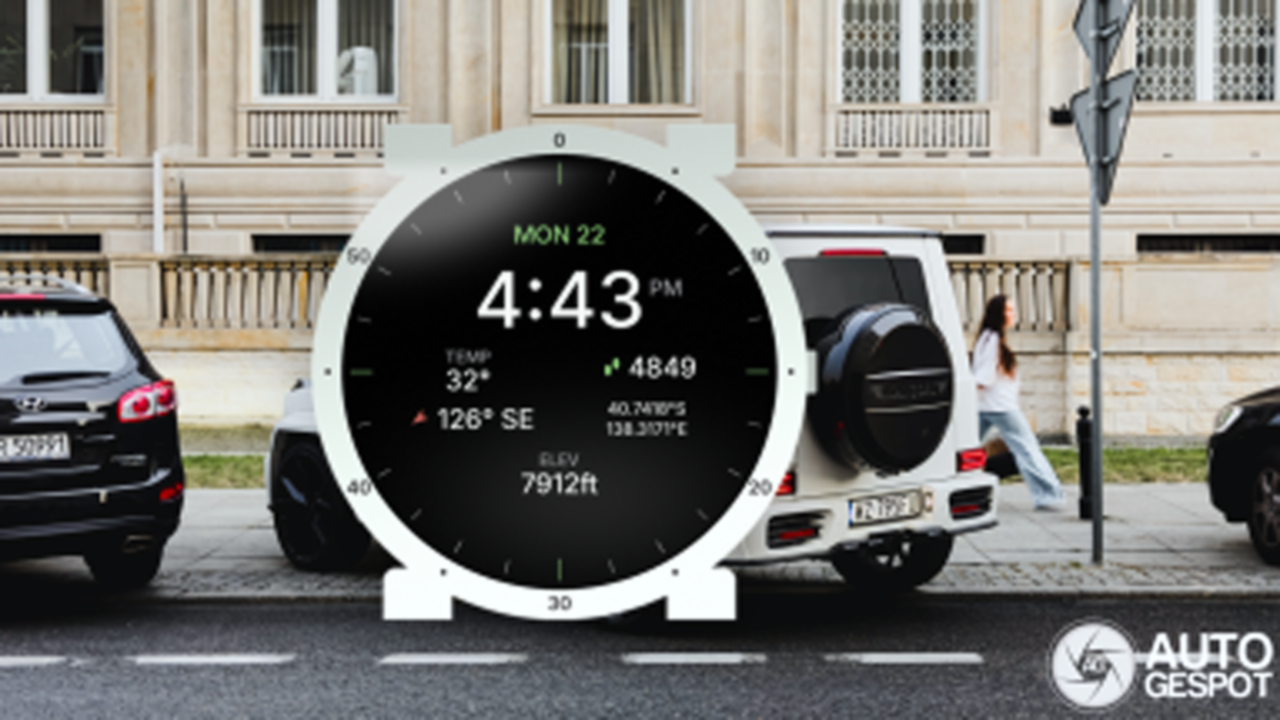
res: 4 h 43 min
